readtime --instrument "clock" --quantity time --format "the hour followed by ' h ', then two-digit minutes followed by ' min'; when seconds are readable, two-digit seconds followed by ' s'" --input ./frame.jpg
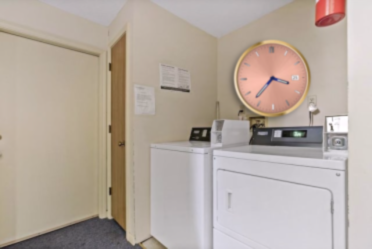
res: 3 h 37 min
